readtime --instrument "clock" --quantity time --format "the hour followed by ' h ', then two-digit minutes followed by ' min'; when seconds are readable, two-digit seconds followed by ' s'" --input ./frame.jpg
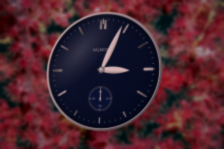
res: 3 h 04 min
